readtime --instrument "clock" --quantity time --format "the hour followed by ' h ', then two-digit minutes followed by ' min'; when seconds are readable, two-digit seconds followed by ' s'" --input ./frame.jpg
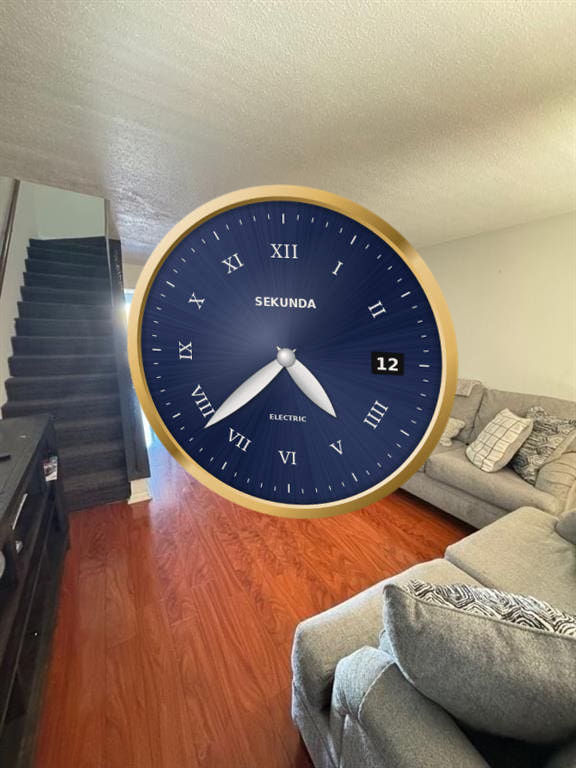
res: 4 h 38 min
